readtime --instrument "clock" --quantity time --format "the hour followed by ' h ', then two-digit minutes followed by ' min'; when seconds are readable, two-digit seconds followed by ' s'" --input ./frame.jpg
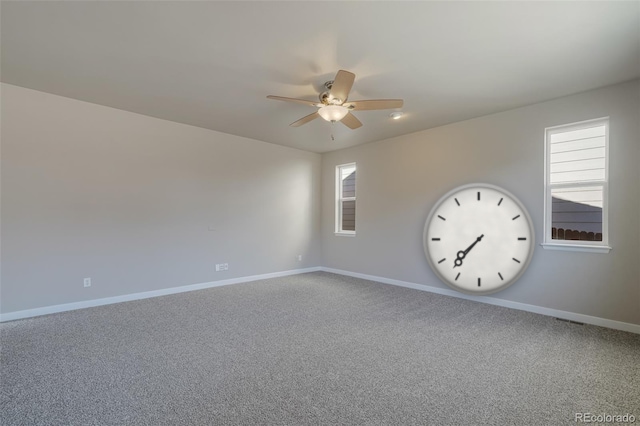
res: 7 h 37 min
